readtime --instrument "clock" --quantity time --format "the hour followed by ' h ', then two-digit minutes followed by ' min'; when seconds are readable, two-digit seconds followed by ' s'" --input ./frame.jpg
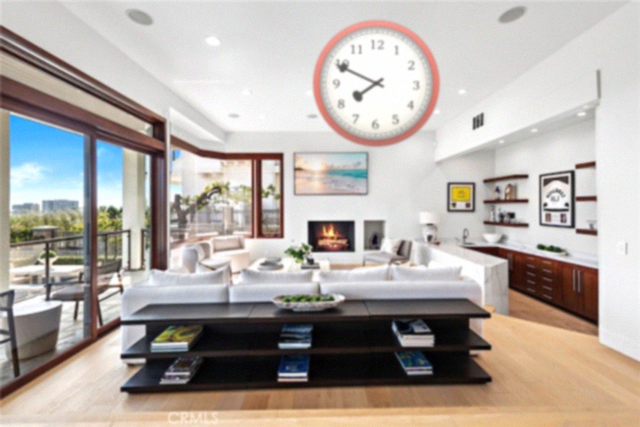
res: 7 h 49 min
